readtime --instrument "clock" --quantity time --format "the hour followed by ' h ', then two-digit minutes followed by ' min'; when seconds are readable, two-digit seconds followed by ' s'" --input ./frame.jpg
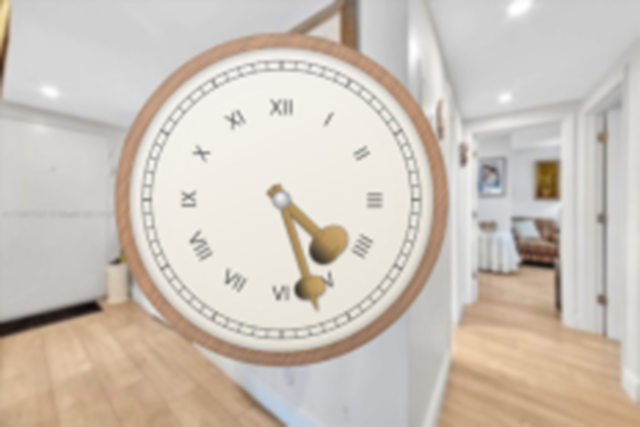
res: 4 h 27 min
